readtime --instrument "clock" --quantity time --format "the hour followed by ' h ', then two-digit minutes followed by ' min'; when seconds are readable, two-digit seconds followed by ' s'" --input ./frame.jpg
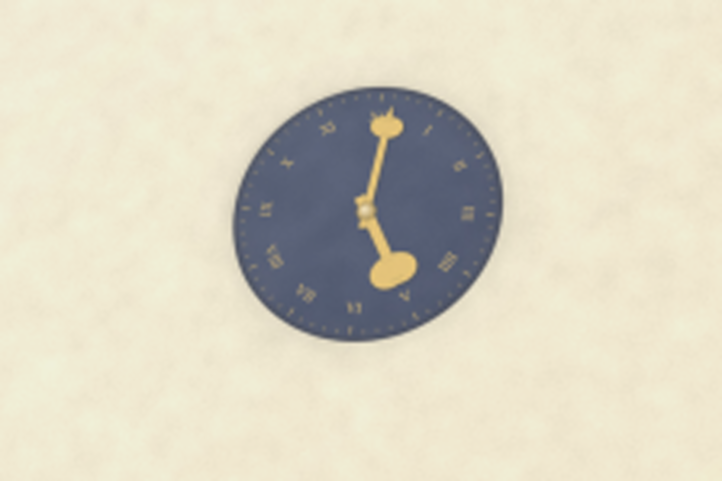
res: 5 h 01 min
